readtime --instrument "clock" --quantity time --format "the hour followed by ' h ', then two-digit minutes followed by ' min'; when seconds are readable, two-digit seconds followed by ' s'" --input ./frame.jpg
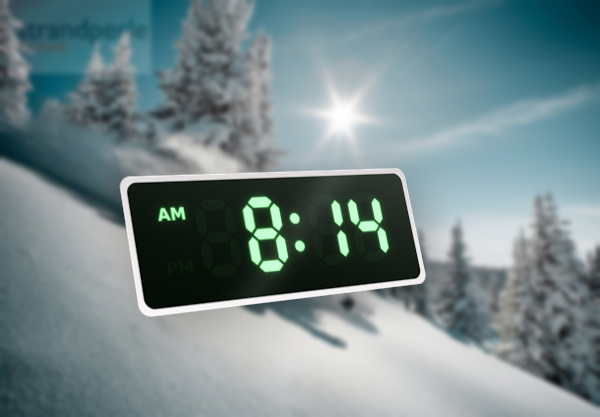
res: 8 h 14 min
